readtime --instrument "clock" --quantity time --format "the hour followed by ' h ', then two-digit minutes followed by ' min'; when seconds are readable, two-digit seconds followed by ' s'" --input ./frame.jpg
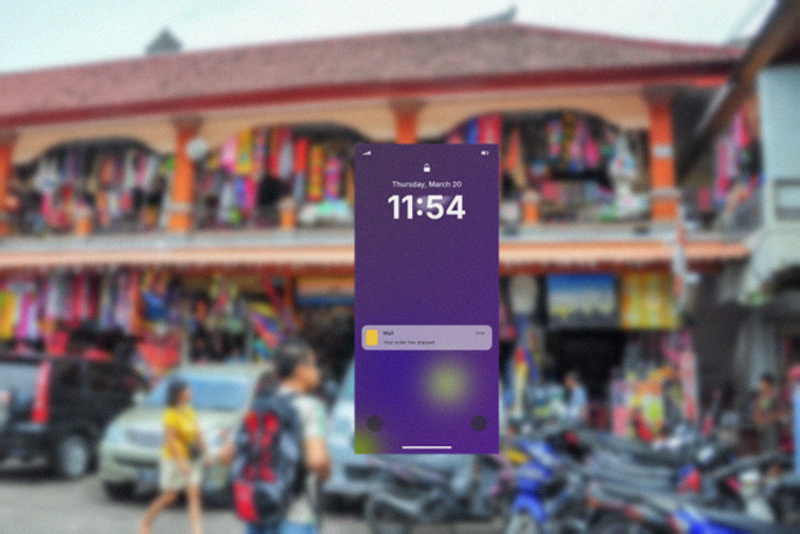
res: 11 h 54 min
